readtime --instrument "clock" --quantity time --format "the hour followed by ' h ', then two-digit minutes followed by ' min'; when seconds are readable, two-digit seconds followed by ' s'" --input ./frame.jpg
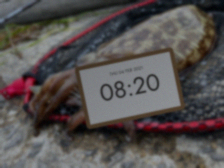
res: 8 h 20 min
